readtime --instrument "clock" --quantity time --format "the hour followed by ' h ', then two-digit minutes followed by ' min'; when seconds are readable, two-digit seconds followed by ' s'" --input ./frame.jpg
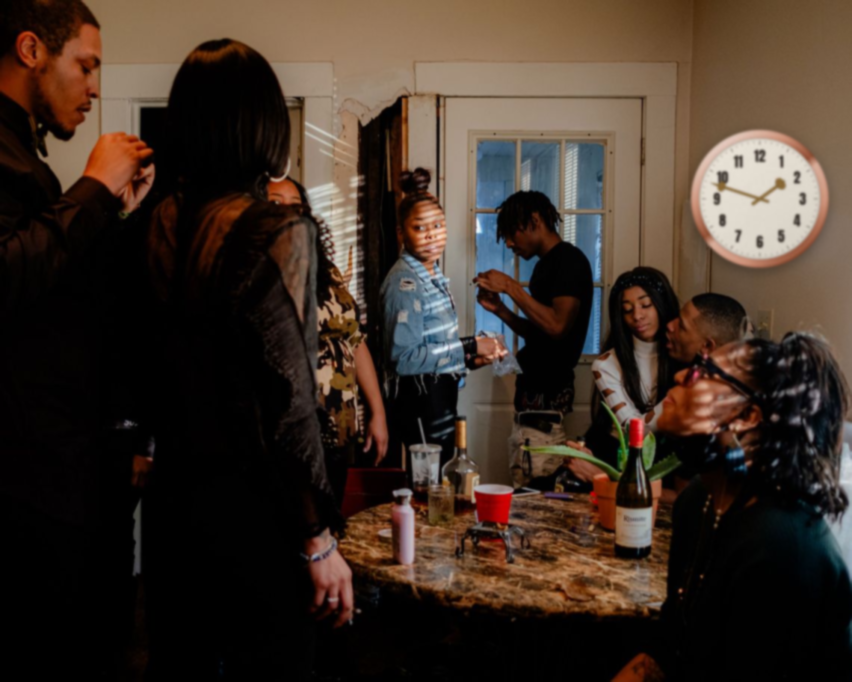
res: 1 h 48 min
